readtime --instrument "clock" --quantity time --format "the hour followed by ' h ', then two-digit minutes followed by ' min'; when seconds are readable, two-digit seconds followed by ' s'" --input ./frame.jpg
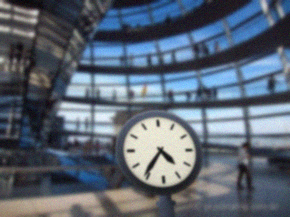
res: 4 h 36 min
